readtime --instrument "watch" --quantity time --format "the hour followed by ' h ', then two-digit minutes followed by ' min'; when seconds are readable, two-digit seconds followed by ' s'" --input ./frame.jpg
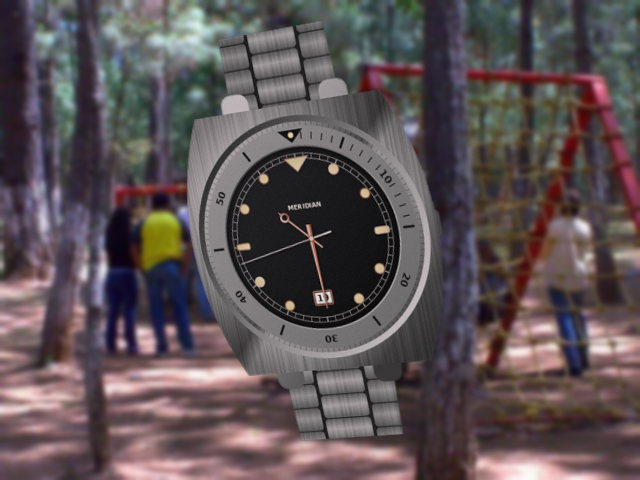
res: 10 h 29 min 43 s
